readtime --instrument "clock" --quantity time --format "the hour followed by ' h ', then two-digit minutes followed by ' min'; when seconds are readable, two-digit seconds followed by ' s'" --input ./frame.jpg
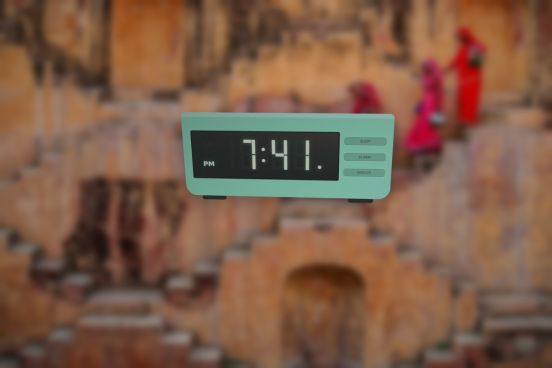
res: 7 h 41 min
